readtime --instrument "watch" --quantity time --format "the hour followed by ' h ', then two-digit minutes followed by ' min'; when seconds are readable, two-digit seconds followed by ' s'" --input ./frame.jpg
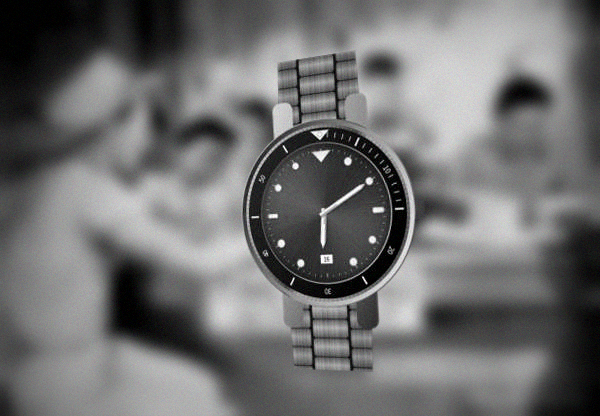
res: 6 h 10 min
